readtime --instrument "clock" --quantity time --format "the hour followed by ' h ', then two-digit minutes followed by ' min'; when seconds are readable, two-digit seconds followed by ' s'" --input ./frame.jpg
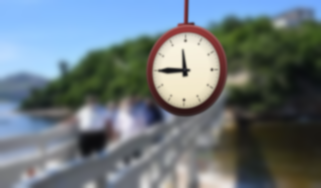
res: 11 h 45 min
